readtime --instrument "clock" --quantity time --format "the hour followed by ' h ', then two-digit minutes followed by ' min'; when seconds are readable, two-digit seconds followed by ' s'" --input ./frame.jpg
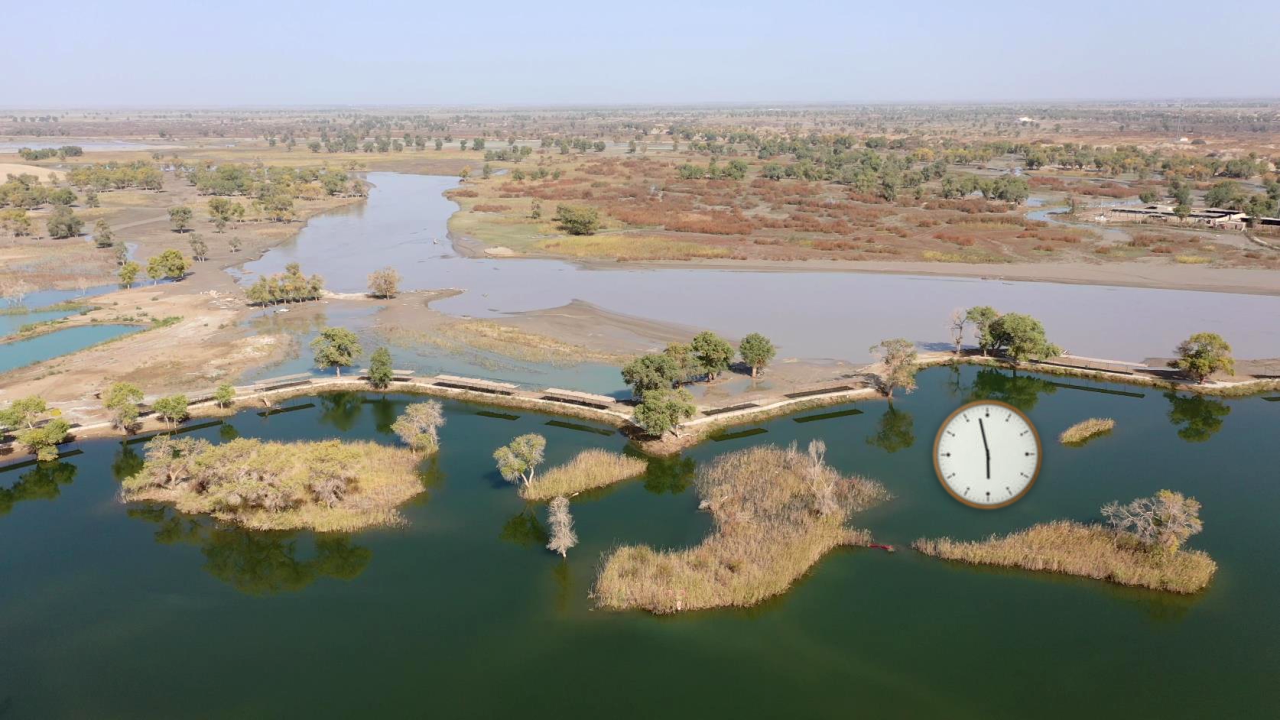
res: 5 h 58 min
